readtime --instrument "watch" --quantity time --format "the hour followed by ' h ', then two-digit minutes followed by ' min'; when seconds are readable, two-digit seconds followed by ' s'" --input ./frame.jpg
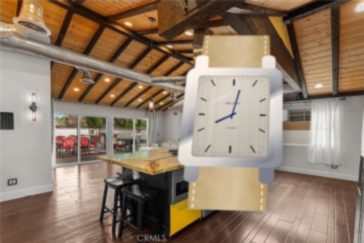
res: 8 h 02 min
